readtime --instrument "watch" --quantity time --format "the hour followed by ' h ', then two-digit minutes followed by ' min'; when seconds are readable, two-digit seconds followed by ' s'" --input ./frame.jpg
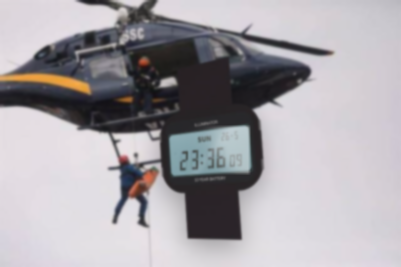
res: 23 h 36 min
